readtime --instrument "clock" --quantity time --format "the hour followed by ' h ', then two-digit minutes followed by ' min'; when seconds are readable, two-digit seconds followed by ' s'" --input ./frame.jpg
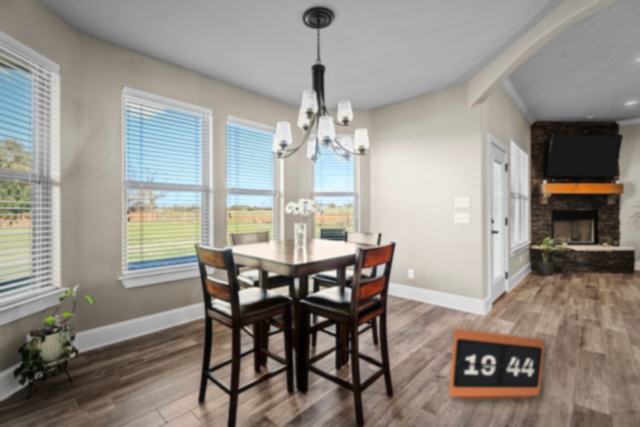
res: 19 h 44 min
